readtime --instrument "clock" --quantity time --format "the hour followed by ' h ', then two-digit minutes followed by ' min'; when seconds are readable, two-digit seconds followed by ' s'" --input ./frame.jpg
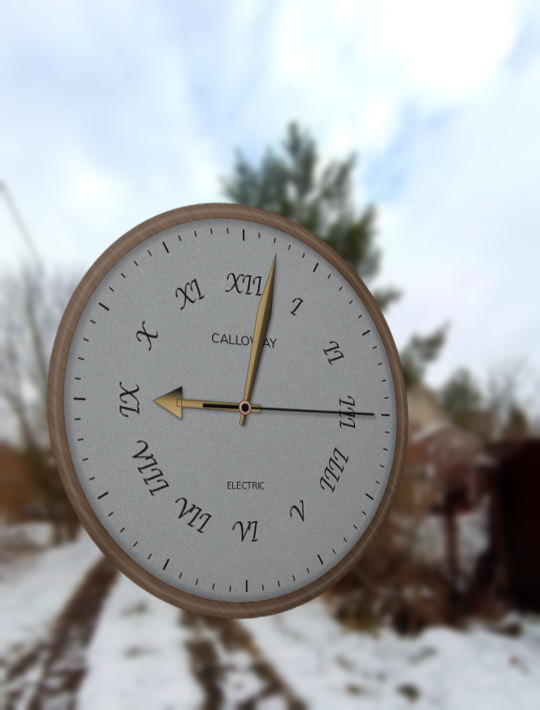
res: 9 h 02 min 15 s
